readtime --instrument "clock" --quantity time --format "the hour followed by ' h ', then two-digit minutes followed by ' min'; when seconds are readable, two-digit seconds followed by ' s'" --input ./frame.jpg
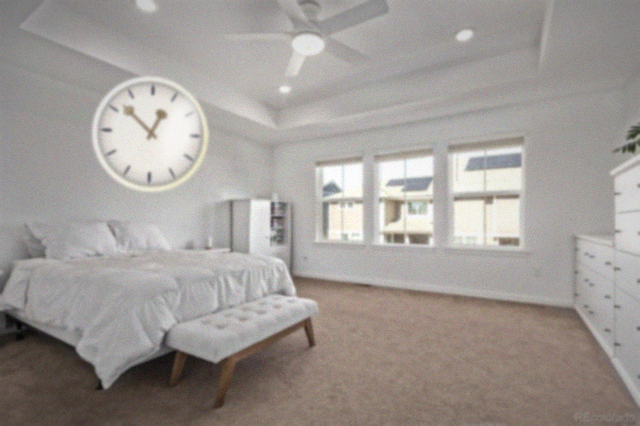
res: 12 h 52 min
